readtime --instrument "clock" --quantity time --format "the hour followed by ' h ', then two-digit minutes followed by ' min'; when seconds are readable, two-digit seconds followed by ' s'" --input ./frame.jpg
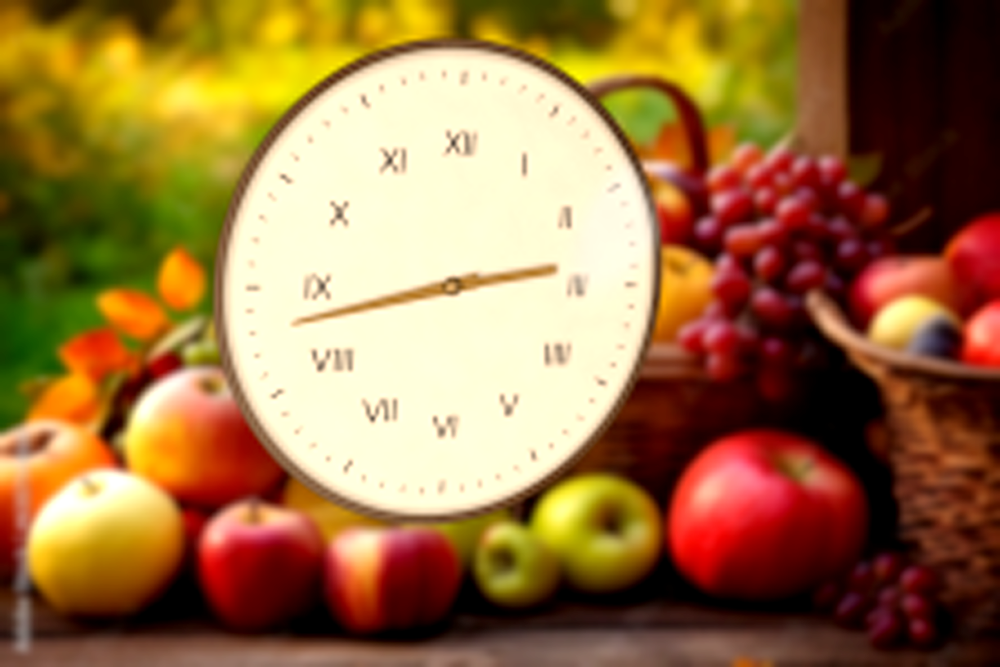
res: 2 h 43 min
